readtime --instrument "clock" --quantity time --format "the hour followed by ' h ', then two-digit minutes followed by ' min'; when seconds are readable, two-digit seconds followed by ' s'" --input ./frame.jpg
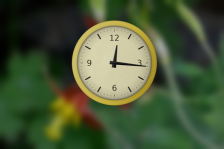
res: 12 h 16 min
